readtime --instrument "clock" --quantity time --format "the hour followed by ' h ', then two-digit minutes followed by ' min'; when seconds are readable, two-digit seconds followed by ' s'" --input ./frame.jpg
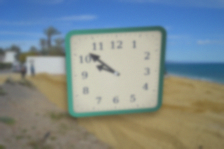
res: 9 h 52 min
